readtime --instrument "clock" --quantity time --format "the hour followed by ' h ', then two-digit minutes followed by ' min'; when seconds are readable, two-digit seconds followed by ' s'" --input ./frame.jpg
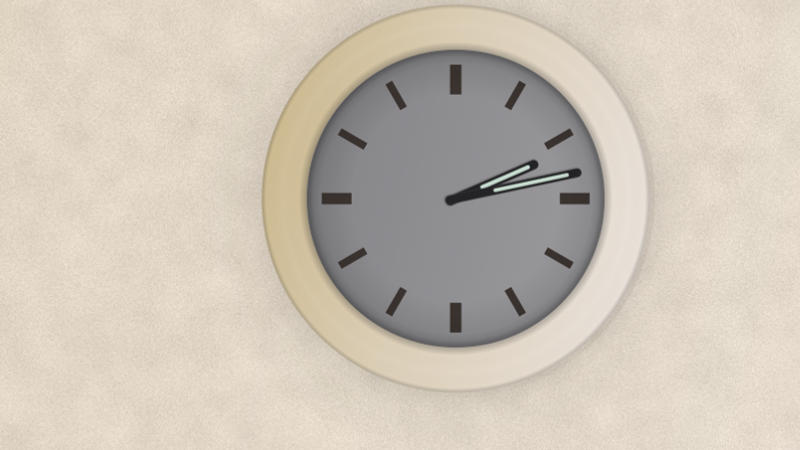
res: 2 h 13 min
